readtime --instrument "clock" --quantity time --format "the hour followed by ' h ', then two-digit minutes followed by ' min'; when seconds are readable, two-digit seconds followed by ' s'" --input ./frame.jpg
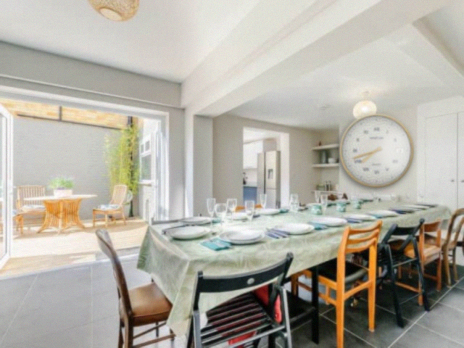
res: 7 h 42 min
